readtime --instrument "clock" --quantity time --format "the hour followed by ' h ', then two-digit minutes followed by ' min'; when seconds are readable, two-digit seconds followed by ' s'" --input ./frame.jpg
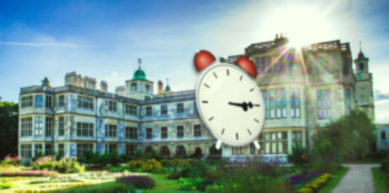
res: 3 h 15 min
